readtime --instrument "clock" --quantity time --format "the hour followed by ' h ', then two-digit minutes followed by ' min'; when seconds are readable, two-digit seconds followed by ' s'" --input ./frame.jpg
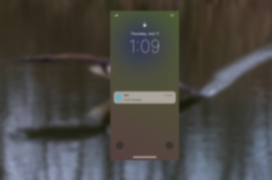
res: 1 h 09 min
